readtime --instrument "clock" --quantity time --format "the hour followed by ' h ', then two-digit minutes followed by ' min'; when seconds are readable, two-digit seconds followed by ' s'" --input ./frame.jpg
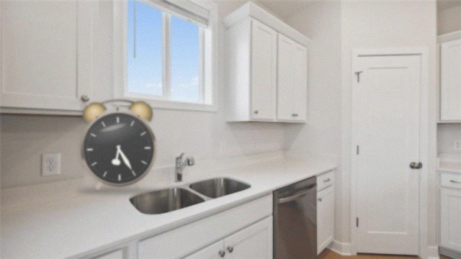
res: 6 h 25 min
